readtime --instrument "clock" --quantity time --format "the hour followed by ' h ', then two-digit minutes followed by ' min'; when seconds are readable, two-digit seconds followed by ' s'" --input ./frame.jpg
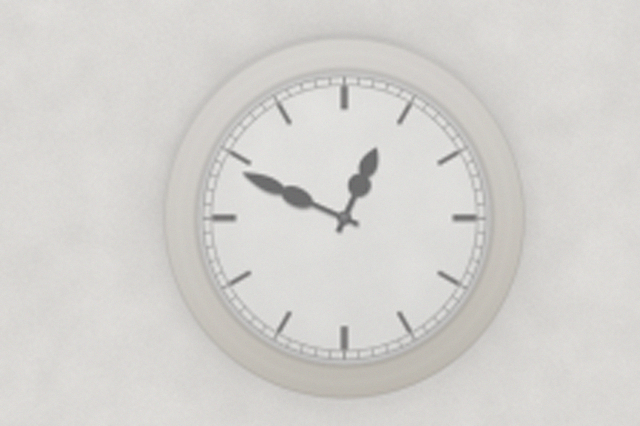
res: 12 h 49 min
